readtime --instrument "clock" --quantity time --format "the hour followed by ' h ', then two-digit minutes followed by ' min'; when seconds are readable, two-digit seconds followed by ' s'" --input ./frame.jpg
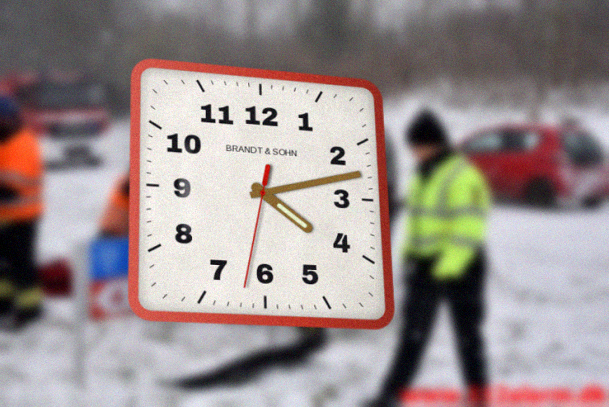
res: 4 h 12 min 32 s
